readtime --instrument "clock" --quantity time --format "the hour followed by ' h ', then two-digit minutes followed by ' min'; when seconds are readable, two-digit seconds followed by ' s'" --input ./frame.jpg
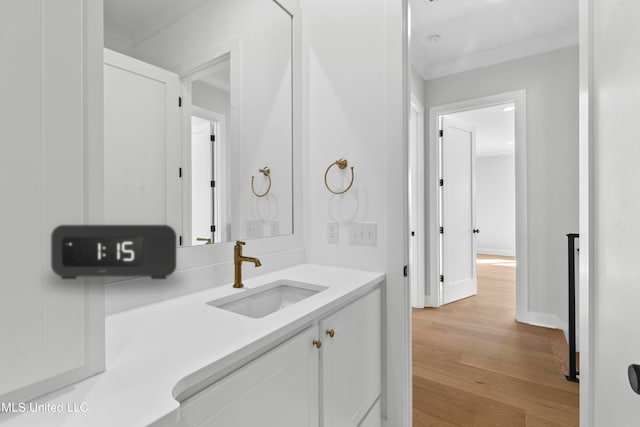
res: 1 h 15 min
